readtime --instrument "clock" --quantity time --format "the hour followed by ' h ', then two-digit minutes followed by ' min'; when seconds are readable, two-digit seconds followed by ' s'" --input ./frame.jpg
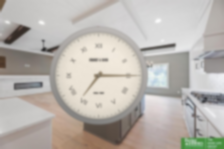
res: 7 h 15 min
